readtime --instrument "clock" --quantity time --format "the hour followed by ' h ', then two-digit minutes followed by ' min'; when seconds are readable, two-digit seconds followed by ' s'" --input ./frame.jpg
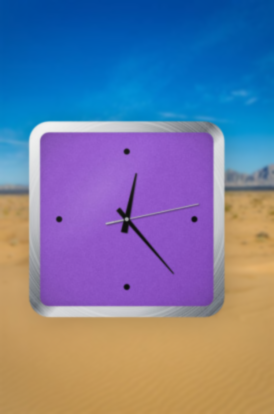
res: 12 h 23 min 13 s
